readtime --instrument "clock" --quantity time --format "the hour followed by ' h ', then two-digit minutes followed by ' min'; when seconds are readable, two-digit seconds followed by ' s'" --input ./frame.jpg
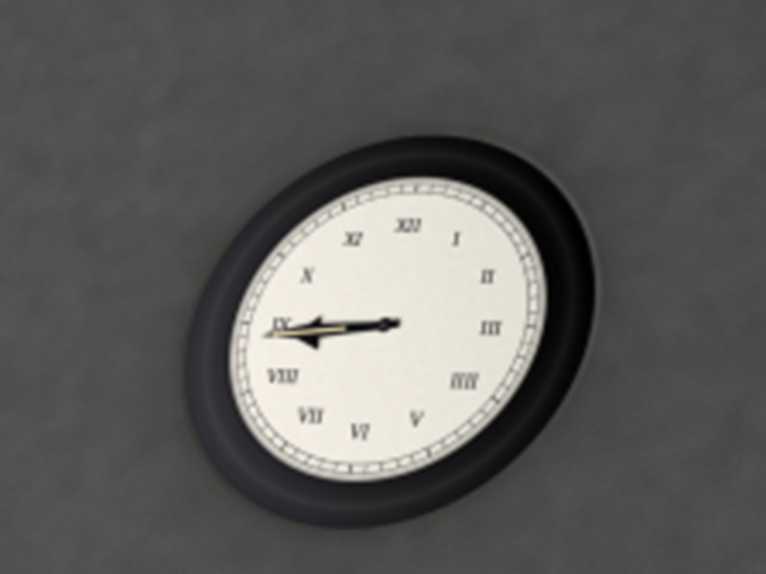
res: 8 h 44 min
